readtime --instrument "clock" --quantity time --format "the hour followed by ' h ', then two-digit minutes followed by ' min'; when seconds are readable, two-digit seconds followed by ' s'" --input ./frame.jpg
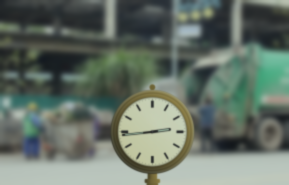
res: 2 h 44 min
